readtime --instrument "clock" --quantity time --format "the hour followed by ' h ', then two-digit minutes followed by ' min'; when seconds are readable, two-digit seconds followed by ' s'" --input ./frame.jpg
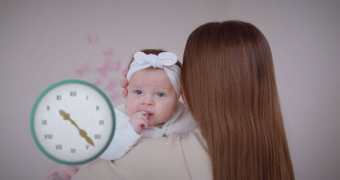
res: 10 h 23 min
